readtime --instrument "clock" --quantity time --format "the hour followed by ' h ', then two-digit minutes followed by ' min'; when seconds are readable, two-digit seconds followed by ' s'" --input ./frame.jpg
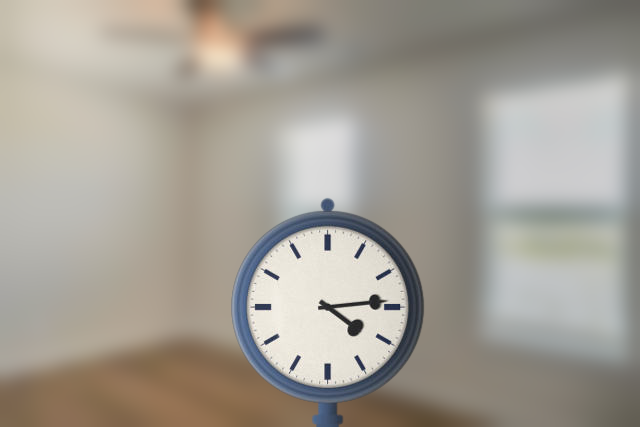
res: 4 h 14 min
